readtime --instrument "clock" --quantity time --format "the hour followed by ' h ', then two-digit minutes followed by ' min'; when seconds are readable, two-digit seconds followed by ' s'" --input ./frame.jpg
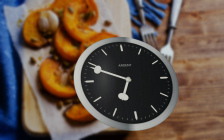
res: 6 h 49 min
